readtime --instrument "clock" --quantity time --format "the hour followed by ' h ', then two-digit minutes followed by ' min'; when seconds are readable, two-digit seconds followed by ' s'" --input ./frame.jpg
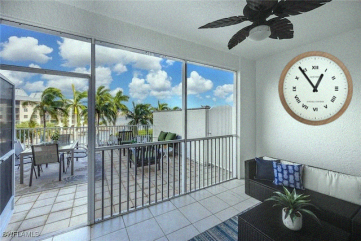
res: 12 h 54 min
